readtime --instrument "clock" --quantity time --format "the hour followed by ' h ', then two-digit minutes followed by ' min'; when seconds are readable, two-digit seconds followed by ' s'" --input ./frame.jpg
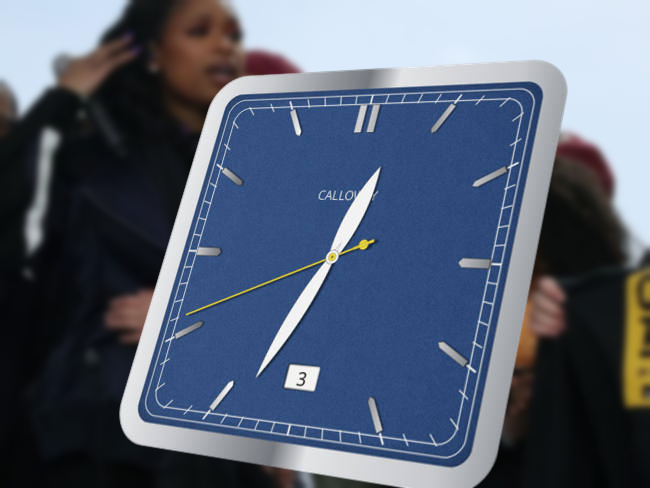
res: 12 h 33 min 41 s
